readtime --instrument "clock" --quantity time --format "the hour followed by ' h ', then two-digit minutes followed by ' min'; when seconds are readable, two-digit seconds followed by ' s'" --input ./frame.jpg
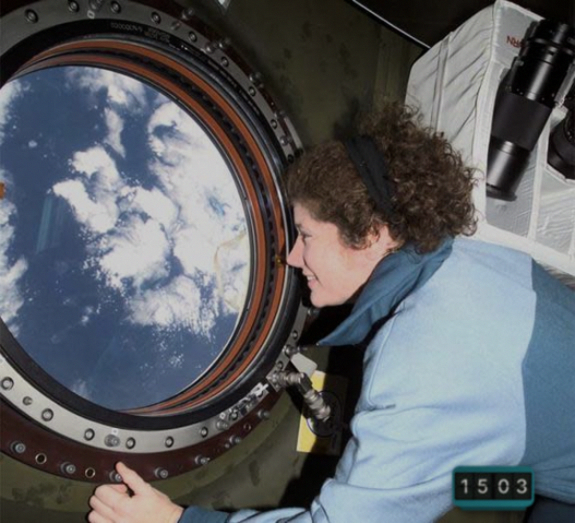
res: 15 h 03 min
